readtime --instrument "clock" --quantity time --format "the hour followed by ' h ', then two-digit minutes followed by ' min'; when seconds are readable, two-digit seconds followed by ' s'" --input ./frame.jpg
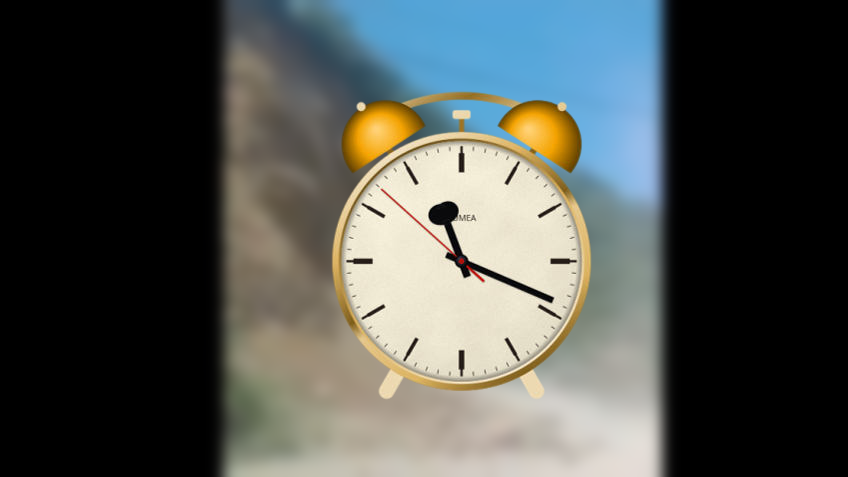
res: 11 h 18 min 52 s
